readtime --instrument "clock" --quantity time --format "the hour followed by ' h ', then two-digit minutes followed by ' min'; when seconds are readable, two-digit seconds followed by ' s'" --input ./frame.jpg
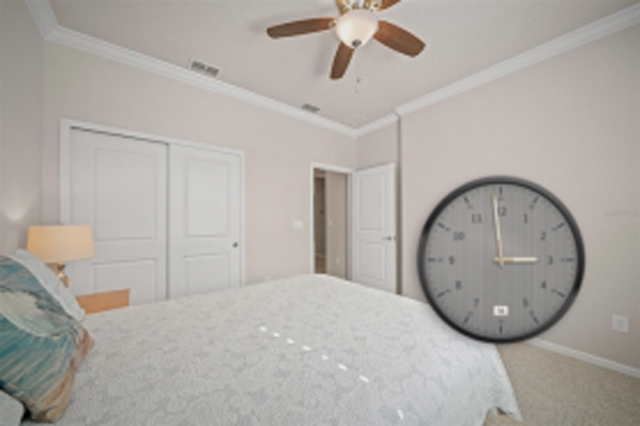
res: 2 h 59 min
